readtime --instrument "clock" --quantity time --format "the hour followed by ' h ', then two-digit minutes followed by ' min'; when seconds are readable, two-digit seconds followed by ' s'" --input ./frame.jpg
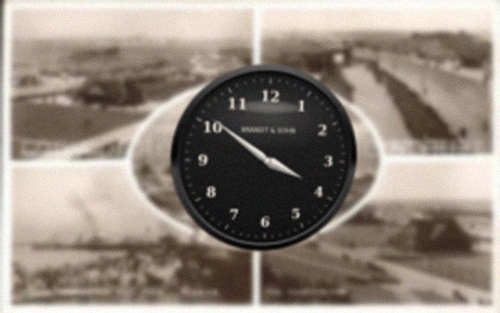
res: 3 h 51 min
